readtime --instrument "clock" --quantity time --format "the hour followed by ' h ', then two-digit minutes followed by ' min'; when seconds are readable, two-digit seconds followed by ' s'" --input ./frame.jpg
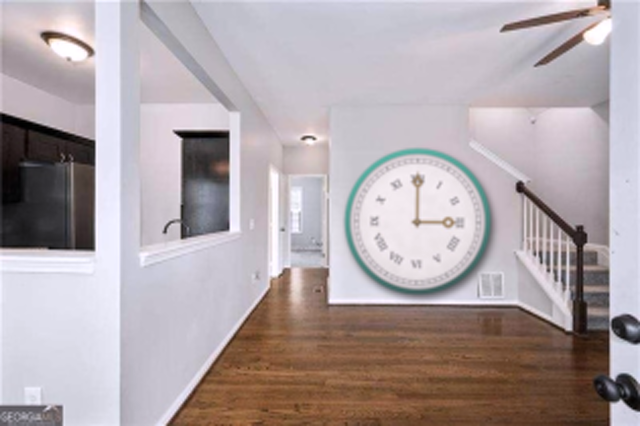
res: 3 h 00 min
